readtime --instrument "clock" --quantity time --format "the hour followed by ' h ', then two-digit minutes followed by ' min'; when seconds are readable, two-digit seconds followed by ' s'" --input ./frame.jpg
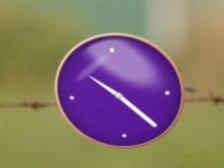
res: 10 h 23 min
